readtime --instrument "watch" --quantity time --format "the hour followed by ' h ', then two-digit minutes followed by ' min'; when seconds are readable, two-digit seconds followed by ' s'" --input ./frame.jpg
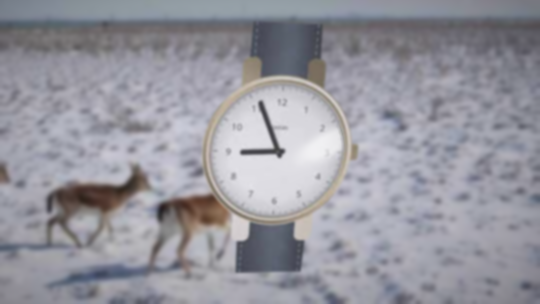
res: 8 h 56 min
